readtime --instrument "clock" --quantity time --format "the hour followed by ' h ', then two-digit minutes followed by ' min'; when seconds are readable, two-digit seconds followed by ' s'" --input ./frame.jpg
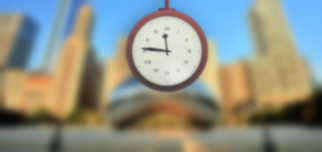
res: 11 h 46 min
